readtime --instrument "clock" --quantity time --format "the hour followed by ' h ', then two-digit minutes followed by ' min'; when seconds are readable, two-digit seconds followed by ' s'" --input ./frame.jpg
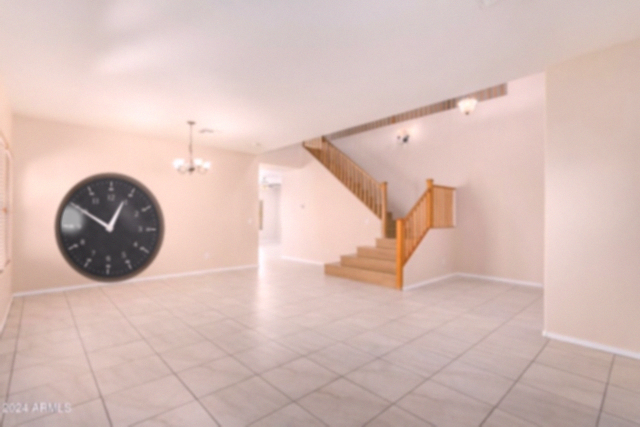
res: 12 h 50 min
